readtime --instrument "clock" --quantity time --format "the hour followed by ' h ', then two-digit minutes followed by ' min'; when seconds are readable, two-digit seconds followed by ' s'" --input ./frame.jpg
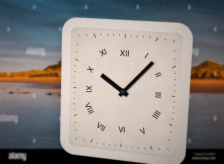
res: 10 h 07 min
